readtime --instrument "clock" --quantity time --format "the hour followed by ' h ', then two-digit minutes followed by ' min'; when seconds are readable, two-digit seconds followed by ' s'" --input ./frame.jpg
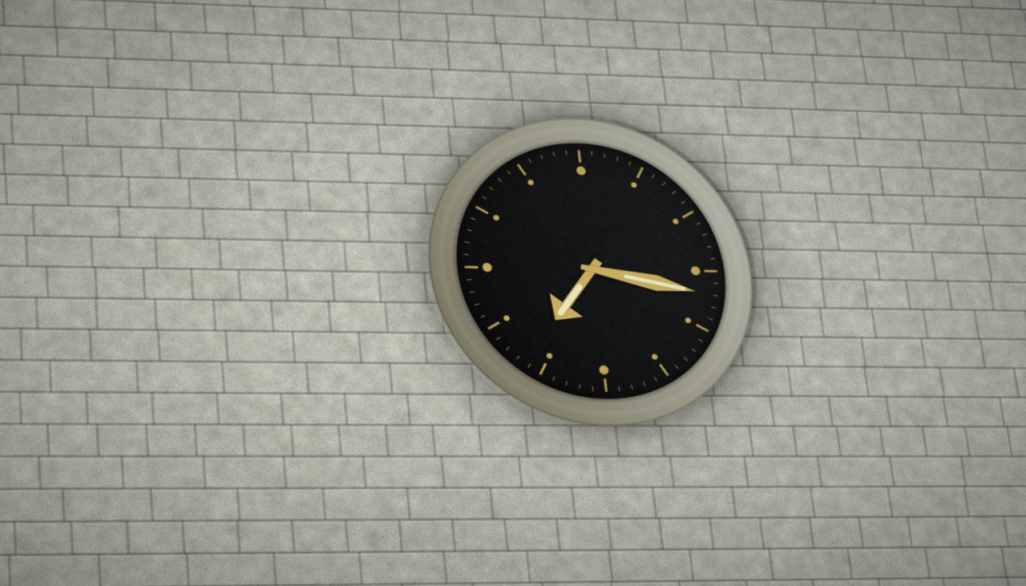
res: 7 h 17 min
